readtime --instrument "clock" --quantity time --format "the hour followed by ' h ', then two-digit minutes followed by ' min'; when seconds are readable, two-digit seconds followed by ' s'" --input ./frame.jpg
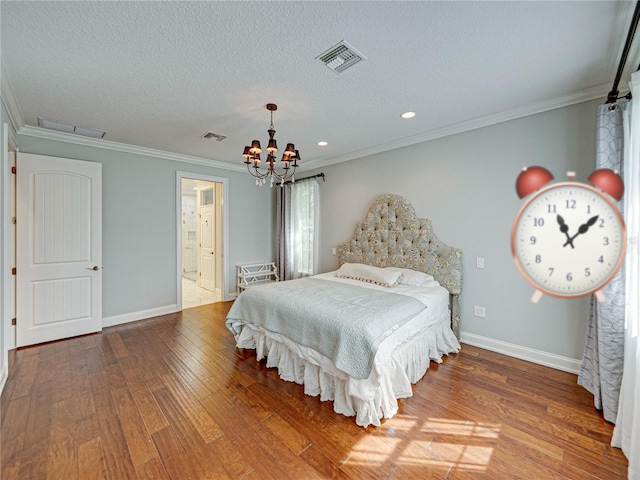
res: 11 h 08 min
